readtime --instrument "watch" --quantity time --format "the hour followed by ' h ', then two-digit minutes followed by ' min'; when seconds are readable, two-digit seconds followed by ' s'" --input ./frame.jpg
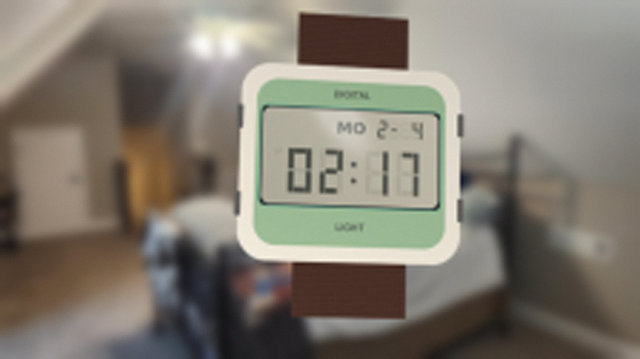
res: 2 h 17 min
